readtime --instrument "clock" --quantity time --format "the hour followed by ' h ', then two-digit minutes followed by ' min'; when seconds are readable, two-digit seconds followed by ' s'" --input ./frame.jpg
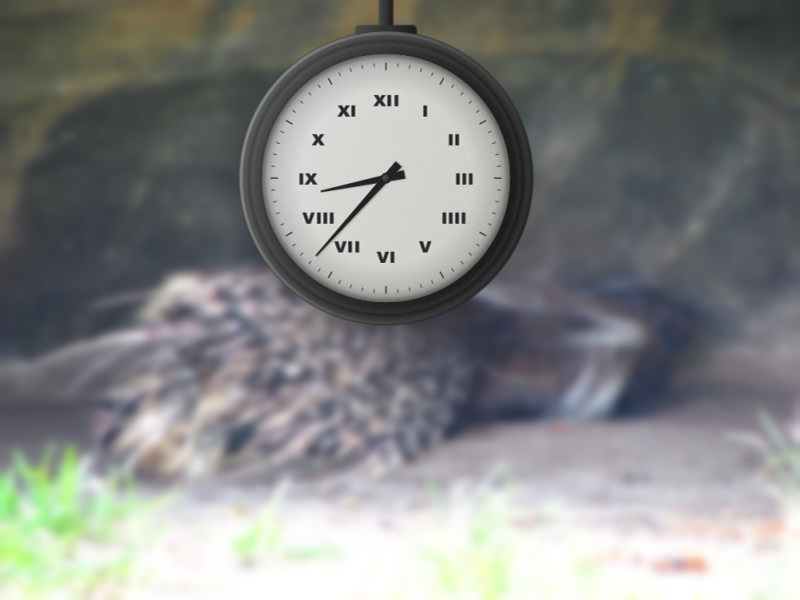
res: 8 h 37 min
